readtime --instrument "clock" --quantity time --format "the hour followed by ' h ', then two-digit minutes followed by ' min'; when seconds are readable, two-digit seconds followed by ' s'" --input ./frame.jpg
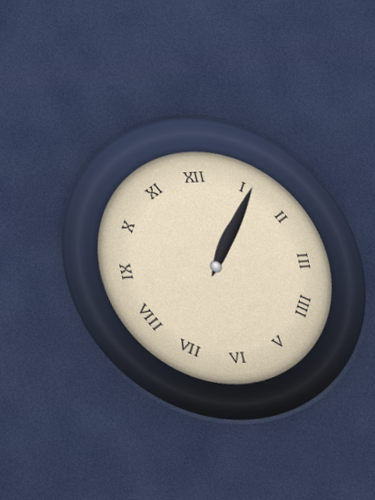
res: 1 h 06 min
